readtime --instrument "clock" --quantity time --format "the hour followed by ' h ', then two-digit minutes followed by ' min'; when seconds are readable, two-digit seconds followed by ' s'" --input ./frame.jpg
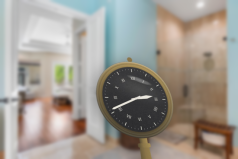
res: 2 h 41 min
